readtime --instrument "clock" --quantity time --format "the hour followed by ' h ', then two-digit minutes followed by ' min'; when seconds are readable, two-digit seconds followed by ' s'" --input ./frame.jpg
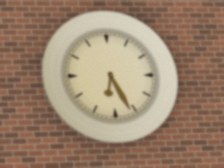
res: 6 h 26 min
